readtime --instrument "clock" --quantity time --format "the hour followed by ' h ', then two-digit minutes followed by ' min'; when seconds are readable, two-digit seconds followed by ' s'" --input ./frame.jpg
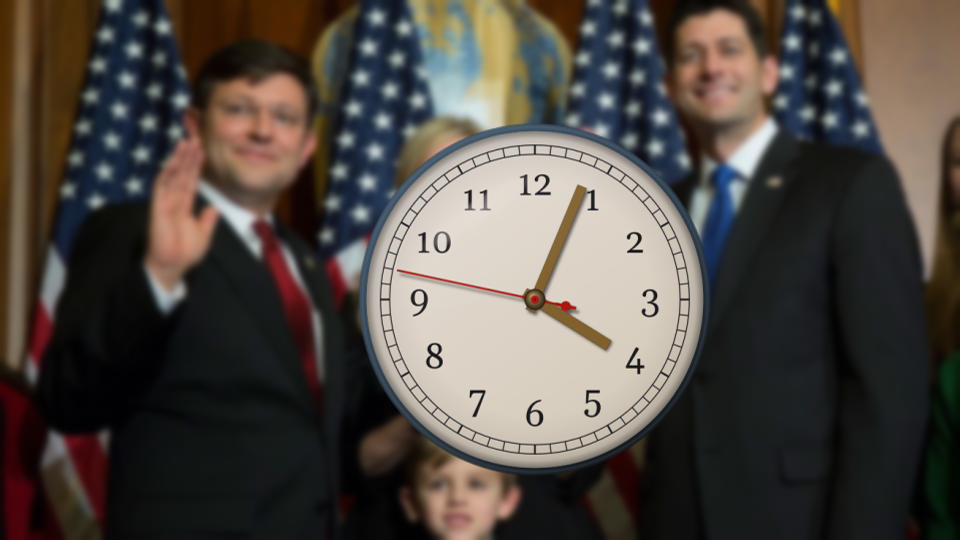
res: 4 h 03 min 47 s
